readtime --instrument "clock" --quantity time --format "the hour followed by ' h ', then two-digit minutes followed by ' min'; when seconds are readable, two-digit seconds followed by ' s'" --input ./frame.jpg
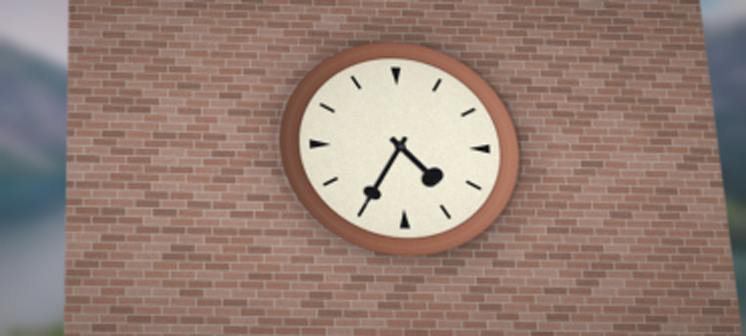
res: 4 h 35 min
